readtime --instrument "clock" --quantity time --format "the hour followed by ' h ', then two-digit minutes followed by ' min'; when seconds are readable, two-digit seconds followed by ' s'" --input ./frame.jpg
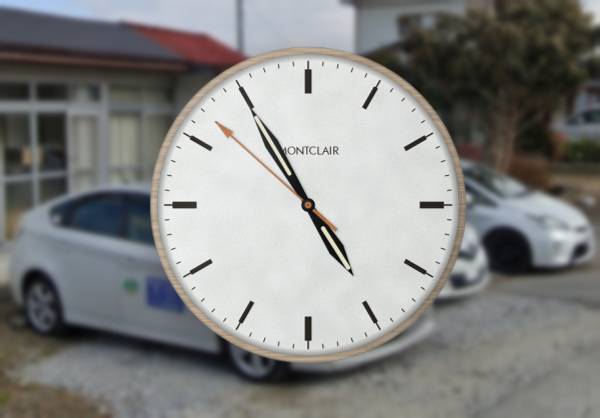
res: 4 h 54 min 52 s
